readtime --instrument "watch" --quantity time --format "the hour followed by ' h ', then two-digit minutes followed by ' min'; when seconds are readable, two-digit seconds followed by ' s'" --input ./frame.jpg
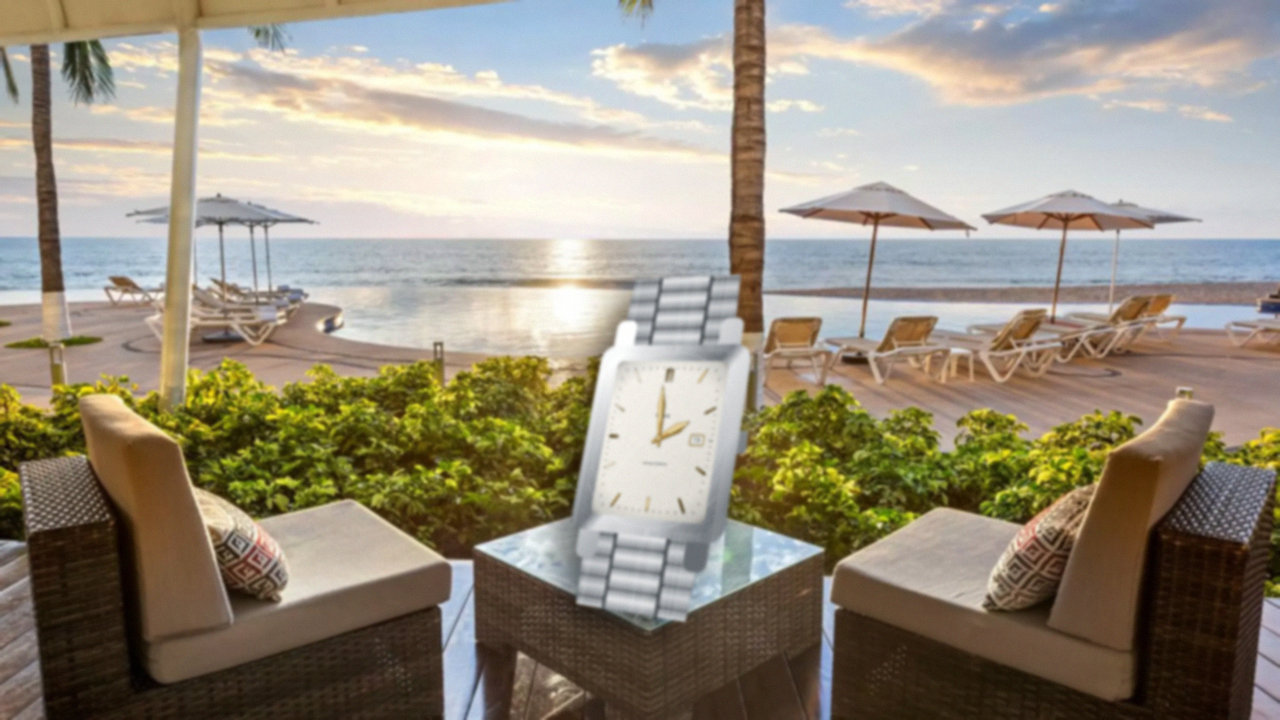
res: 1 h 59 min
